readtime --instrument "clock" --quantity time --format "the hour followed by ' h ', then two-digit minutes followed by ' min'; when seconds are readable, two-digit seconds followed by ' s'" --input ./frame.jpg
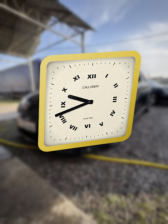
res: 9 h 42 min
